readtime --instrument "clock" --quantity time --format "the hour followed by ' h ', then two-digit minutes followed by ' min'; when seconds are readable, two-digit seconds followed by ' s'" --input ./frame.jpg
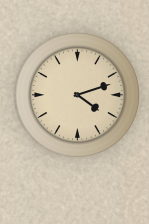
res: 4 h 12 min
